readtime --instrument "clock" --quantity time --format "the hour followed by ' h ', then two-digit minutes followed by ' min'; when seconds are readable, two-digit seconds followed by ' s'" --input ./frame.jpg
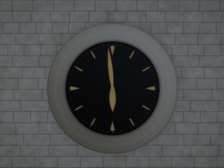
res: 5 h 59 min
